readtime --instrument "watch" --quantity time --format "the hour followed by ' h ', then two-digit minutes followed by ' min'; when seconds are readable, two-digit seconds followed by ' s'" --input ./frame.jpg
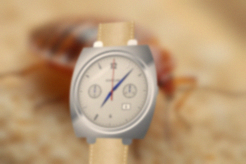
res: 7 h 07 min
